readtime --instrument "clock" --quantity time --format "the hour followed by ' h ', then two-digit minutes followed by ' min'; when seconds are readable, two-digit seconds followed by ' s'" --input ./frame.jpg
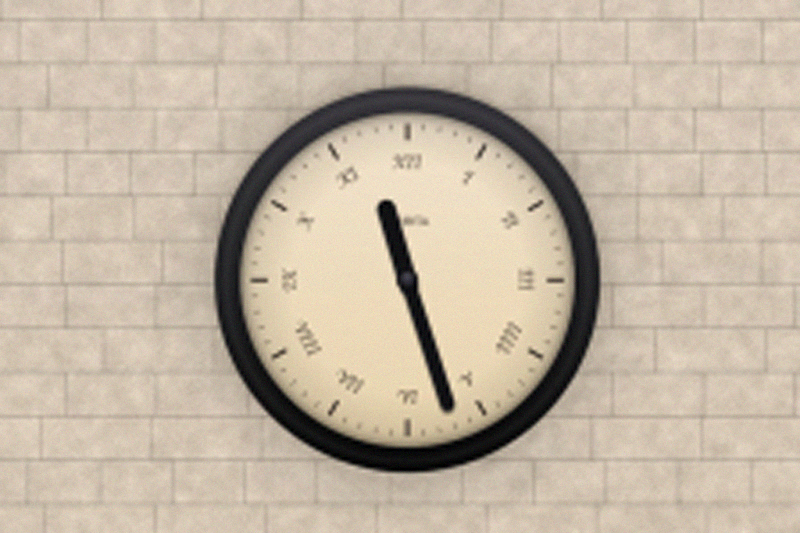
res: 11 h 27 min
